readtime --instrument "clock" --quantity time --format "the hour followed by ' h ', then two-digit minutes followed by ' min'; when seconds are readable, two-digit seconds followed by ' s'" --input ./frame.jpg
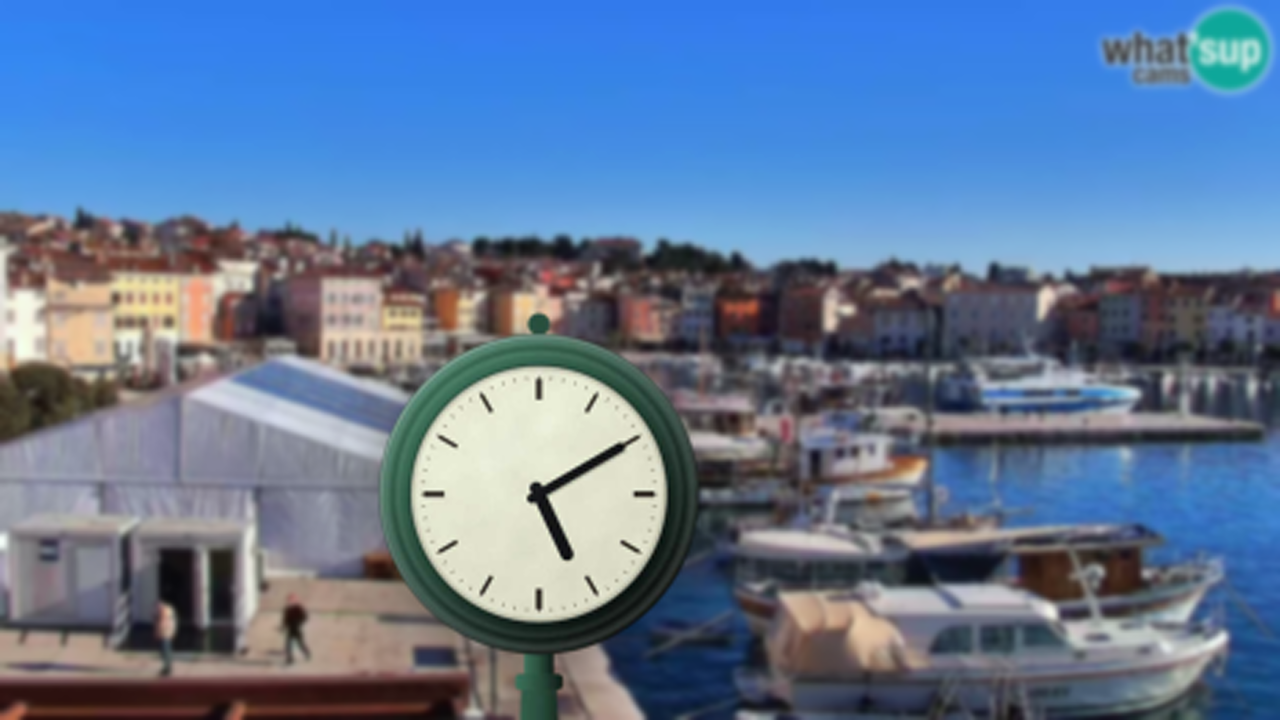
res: 5 h 10 min
